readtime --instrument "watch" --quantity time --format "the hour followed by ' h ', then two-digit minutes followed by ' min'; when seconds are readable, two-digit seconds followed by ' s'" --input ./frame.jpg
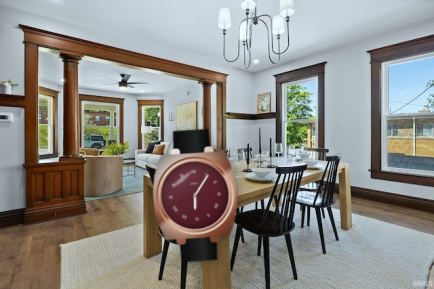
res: 6 h 06 min
